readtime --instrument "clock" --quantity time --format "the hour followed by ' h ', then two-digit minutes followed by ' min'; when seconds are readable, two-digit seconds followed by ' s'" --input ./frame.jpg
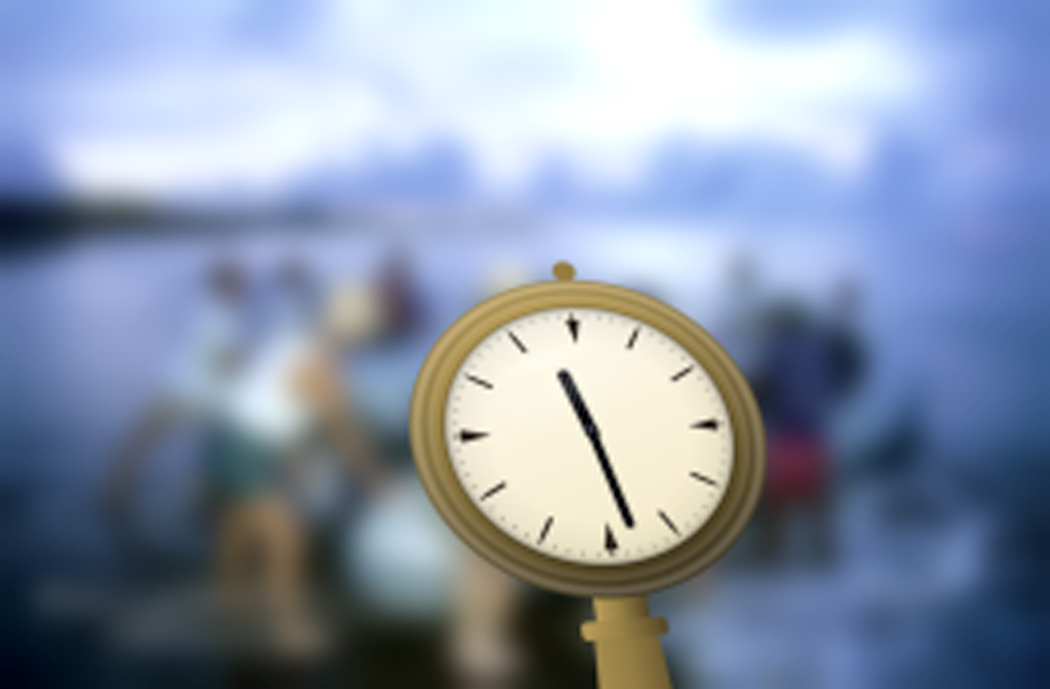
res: 11 h 28 min
